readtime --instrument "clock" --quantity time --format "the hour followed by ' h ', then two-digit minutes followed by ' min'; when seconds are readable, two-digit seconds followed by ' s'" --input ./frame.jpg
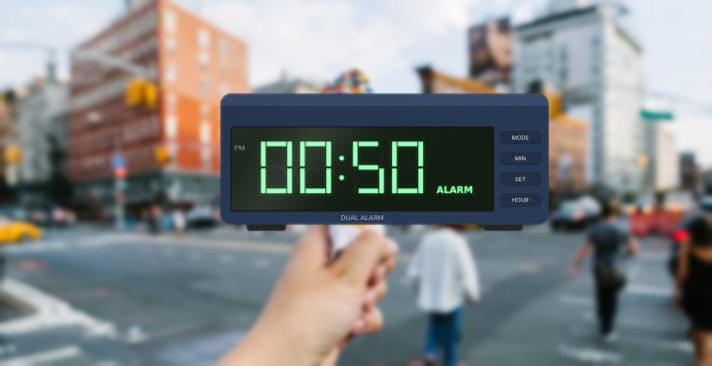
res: 0 h 50 min
